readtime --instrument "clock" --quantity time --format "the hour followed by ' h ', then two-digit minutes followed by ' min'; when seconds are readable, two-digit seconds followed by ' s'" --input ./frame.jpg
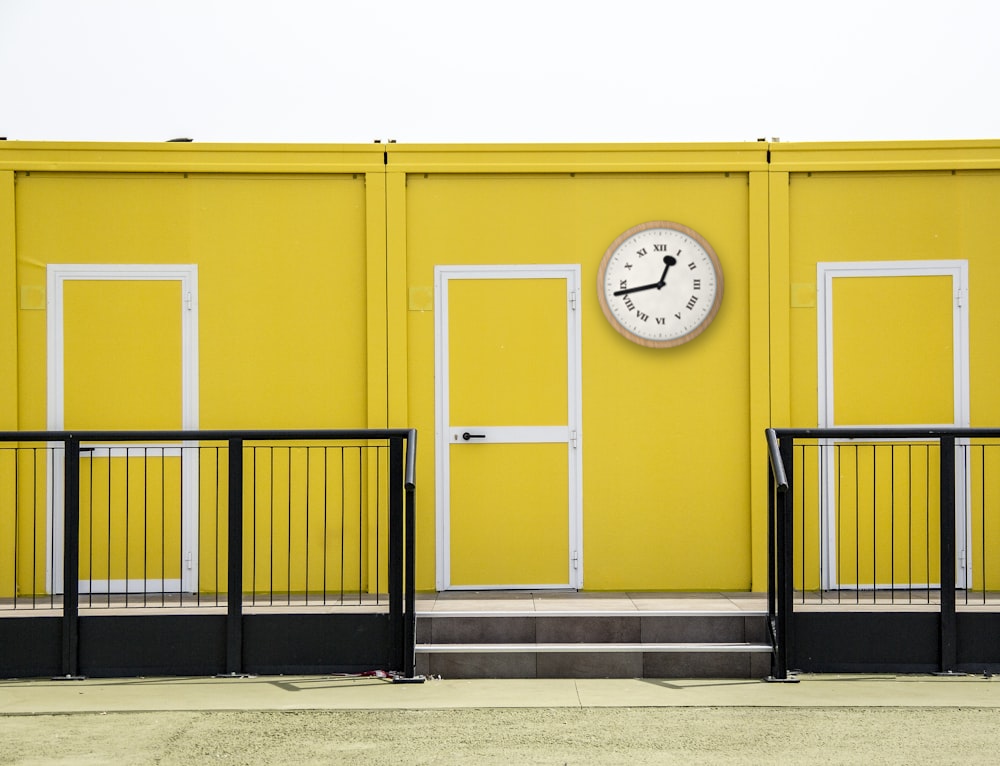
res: 12 h 43 min
